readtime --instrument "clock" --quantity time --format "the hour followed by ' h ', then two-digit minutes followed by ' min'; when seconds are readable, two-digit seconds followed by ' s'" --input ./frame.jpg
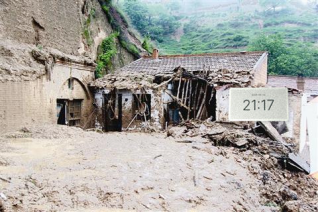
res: 21 h 17 min
